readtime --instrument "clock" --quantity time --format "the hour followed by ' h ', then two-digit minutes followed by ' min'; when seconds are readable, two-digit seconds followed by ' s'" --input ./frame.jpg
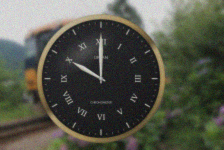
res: 10 h 00 min
